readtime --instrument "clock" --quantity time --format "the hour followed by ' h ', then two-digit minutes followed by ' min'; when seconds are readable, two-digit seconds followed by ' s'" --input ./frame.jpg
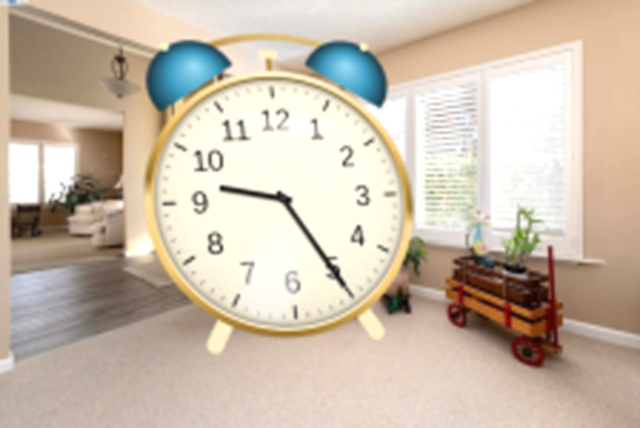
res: 9 h 25 min
